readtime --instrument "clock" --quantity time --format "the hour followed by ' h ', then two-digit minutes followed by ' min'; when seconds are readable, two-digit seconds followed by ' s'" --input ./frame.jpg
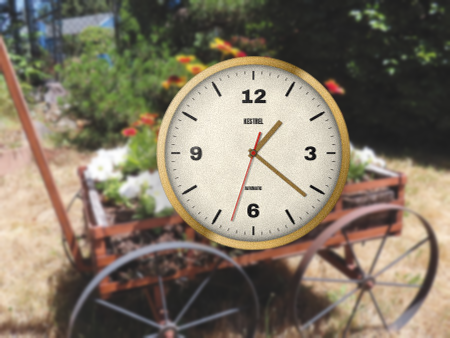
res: 1 h 21 min 33 s
